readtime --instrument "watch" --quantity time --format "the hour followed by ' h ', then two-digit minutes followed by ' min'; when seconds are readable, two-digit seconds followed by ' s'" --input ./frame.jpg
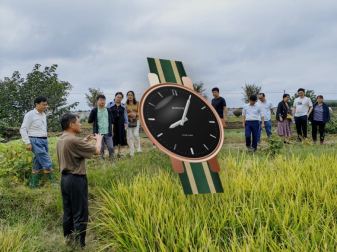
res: 8 h 05 min
